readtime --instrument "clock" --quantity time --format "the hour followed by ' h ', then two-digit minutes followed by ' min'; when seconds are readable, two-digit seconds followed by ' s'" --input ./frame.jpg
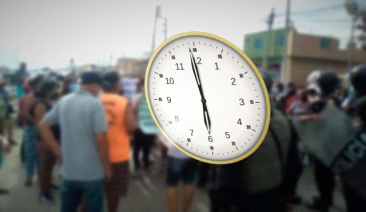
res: 5 h 59 min
